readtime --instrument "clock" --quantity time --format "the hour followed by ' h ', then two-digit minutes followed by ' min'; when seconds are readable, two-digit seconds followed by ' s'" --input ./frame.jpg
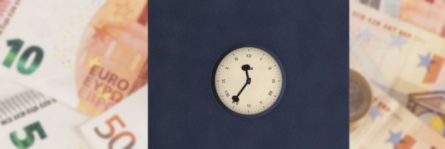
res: 11 h 36 min
